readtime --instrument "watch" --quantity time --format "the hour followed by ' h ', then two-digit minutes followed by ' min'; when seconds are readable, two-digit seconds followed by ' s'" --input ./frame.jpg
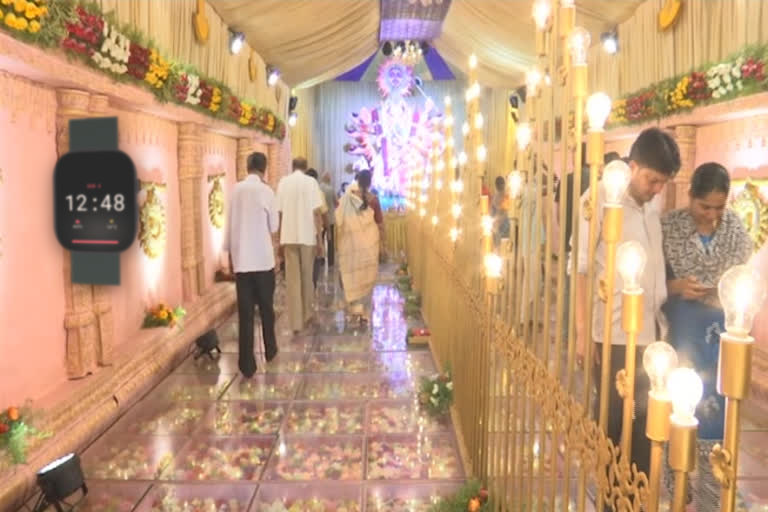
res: 12 h 48 min
